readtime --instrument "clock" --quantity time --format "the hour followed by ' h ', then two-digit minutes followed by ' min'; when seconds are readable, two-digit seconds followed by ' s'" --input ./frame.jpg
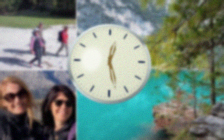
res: 12 h 28 min
